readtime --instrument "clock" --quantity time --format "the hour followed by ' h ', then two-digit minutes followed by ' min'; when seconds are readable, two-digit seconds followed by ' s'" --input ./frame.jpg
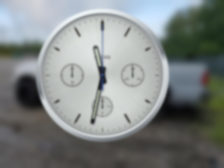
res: 11 h 32 min
